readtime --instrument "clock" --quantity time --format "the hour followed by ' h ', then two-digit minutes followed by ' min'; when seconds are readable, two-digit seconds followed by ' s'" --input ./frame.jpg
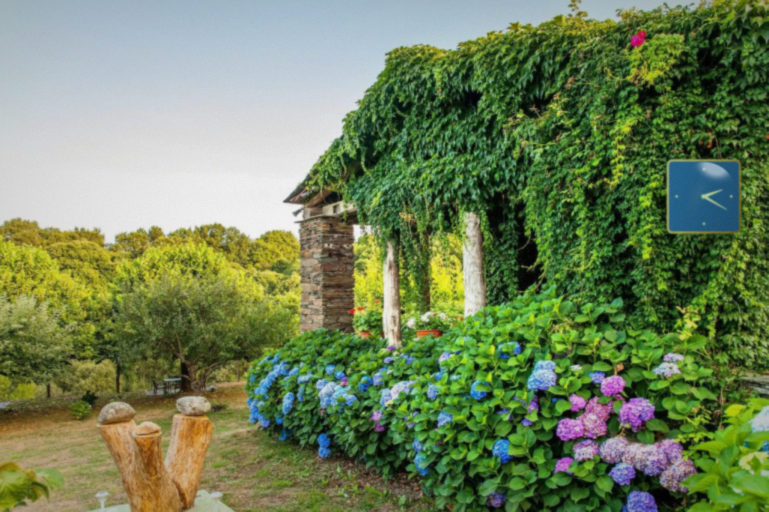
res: 2 h 20 min
